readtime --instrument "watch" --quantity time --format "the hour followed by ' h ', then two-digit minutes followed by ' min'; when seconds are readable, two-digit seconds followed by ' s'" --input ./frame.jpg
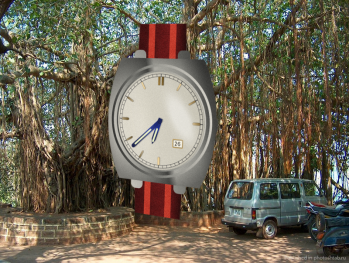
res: 6 h 38 min
